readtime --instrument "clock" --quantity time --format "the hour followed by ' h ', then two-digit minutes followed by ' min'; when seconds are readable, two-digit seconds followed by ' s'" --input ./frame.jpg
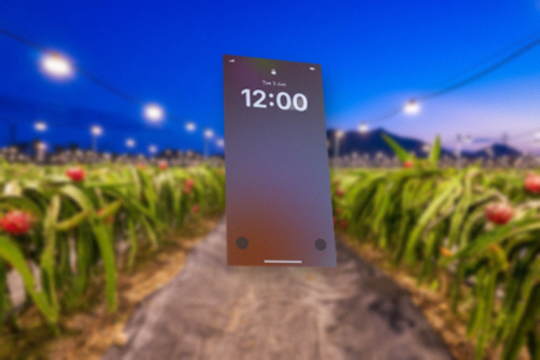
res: 12 h 00 min
